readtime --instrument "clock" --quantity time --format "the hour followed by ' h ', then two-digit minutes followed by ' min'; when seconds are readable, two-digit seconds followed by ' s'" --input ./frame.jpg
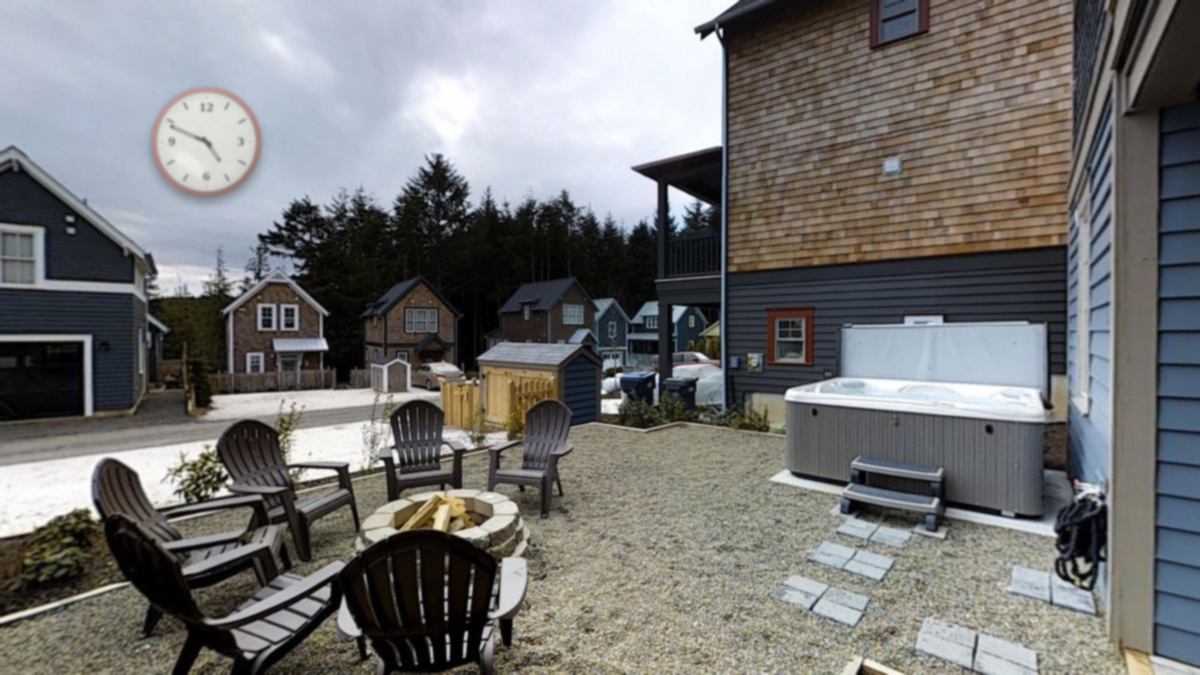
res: 4 h 49 min
